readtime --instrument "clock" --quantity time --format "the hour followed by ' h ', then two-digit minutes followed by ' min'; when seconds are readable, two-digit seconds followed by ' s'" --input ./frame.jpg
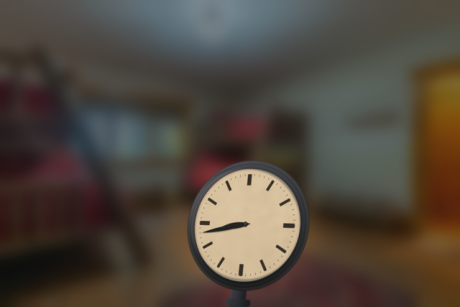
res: 8 h 43 min
